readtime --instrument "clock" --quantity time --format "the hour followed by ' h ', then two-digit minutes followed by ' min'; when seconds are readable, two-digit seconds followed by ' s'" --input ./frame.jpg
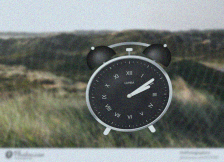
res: 2 h 09 min
